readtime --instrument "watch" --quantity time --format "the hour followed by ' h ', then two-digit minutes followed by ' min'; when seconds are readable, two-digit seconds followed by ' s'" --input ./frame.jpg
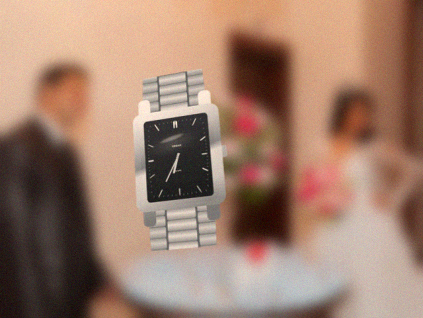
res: 6 h 35 min
